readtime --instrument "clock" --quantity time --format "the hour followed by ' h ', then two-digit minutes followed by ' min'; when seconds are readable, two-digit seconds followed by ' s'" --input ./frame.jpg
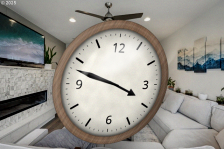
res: 3 h 48 min
